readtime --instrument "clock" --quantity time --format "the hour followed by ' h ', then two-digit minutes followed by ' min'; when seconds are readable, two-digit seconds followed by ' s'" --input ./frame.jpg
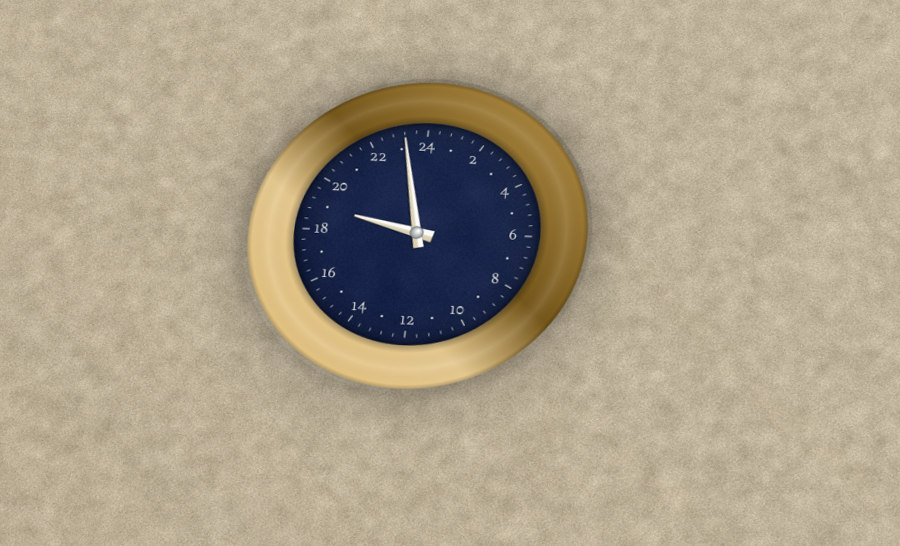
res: 18 h 58 min
